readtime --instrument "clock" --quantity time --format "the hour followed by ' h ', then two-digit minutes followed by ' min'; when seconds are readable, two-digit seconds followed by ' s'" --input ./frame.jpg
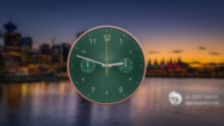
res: 2 h 48 min
